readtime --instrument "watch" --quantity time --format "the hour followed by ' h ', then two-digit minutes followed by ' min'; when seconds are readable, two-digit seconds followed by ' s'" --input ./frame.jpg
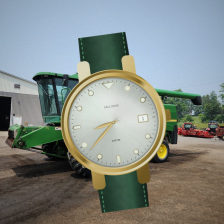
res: 8 h 38 min
